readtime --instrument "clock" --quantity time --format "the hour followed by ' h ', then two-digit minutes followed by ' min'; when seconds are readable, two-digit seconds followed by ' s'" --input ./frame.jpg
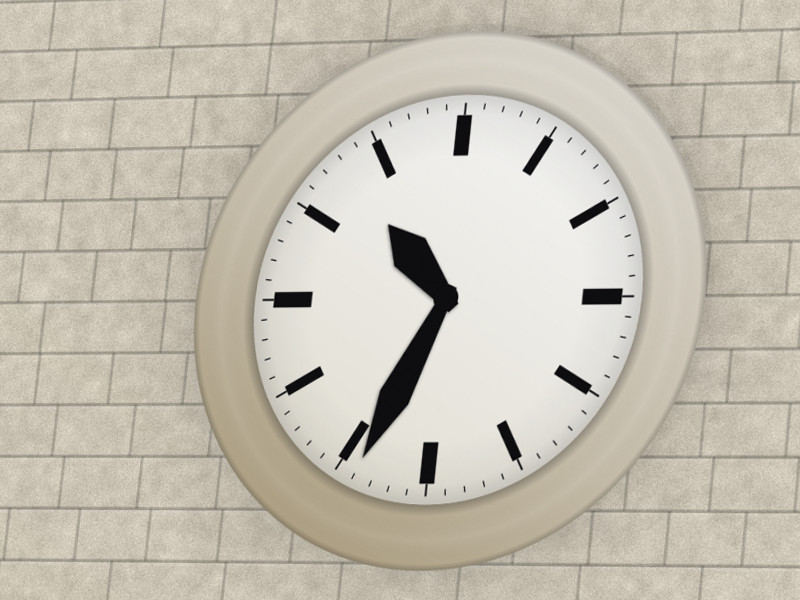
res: 10 h 34 min
